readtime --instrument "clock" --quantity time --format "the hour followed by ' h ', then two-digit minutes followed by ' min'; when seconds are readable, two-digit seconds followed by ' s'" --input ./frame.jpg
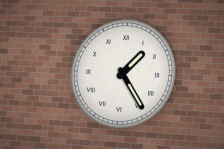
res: 1 h 24 min
